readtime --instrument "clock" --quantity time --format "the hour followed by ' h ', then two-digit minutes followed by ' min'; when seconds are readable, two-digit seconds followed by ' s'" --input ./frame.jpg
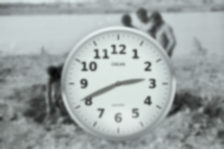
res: 2 h 41 min
